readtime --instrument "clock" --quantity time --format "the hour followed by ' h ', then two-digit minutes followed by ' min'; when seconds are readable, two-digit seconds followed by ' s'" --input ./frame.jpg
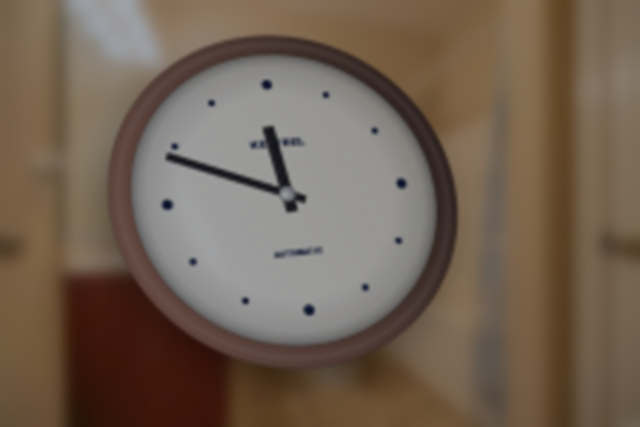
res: 11 h 49 min
